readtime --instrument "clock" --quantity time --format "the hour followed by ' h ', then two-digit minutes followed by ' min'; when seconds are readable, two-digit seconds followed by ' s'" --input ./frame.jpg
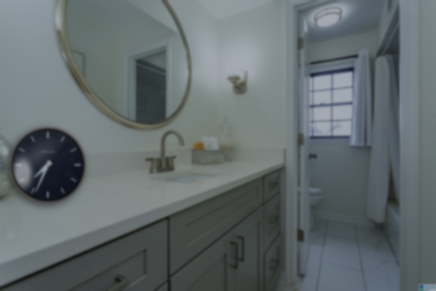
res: 7 h 34 min
